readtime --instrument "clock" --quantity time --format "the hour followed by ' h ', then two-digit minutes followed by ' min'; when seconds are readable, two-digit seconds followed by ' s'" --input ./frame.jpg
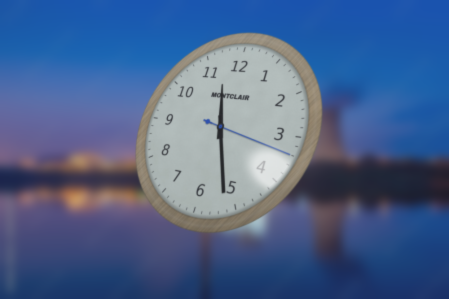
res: 11 h 26 min 17 s
